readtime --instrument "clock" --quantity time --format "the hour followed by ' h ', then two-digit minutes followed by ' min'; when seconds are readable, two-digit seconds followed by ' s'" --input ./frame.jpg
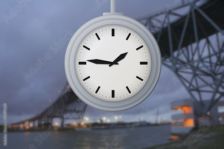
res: 1 h 46 min
